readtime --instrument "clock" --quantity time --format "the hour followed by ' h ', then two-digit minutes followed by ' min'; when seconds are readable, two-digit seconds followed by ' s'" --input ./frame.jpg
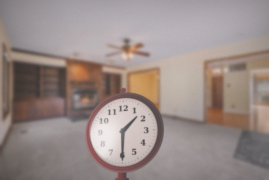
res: 1 h 30 min
